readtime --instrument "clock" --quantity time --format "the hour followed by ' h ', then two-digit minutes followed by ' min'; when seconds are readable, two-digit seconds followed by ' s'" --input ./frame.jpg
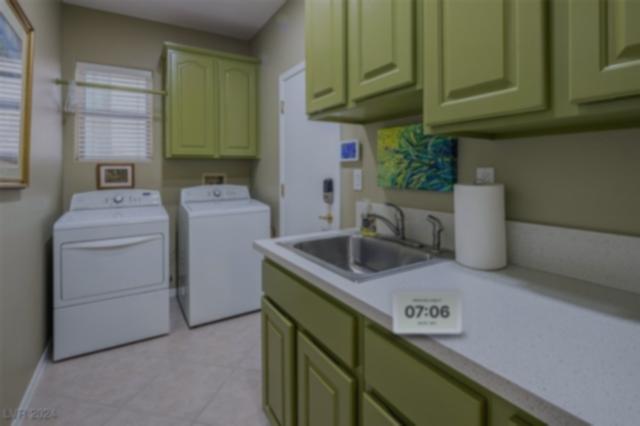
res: 7 h 06 min
